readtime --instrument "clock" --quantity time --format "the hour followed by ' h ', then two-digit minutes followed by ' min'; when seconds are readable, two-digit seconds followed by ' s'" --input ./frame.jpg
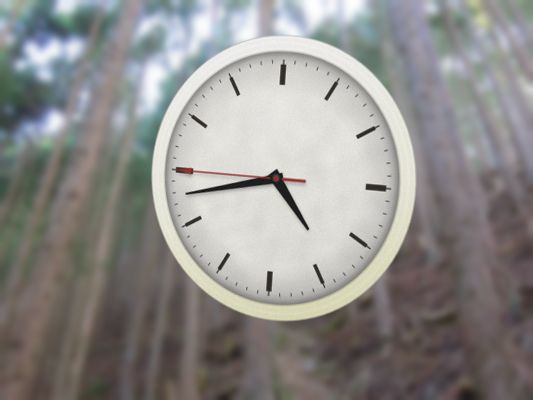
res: 4 h 42 min 45 s
